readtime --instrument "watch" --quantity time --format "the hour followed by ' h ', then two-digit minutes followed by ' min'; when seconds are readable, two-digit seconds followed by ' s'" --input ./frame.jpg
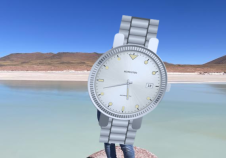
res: 5 h 42 min
